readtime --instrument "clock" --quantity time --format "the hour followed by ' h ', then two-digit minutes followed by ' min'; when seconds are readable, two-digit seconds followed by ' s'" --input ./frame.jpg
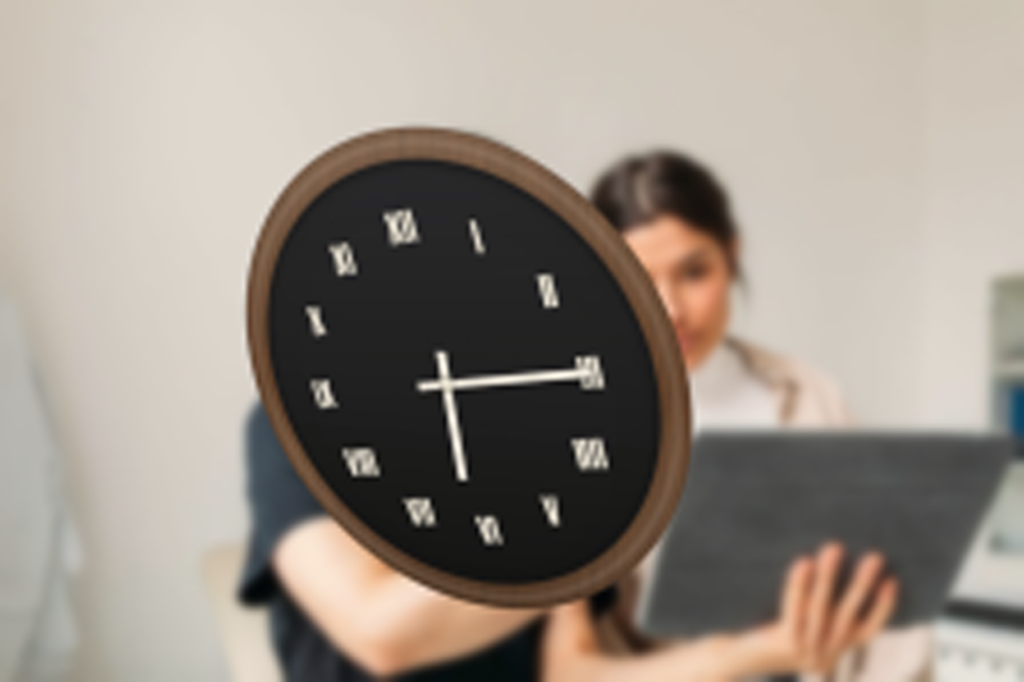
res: 6 h 15 min
